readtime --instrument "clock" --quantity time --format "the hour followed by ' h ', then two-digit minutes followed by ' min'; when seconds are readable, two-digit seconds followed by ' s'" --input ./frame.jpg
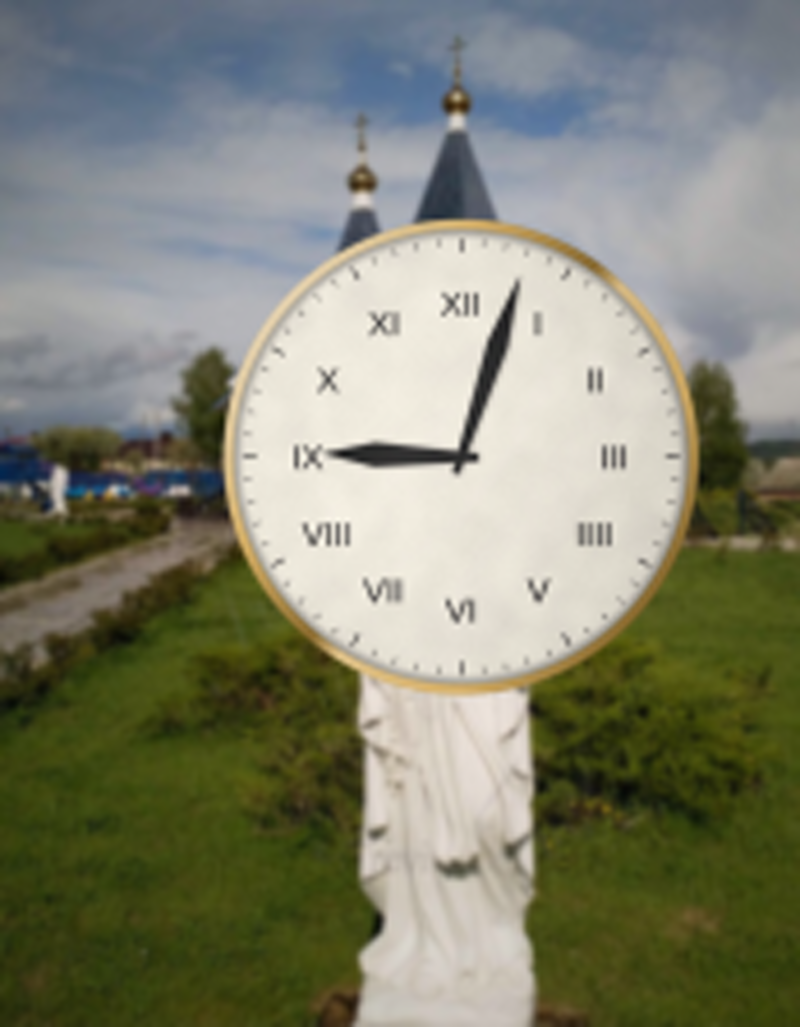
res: 9 h 03 min
